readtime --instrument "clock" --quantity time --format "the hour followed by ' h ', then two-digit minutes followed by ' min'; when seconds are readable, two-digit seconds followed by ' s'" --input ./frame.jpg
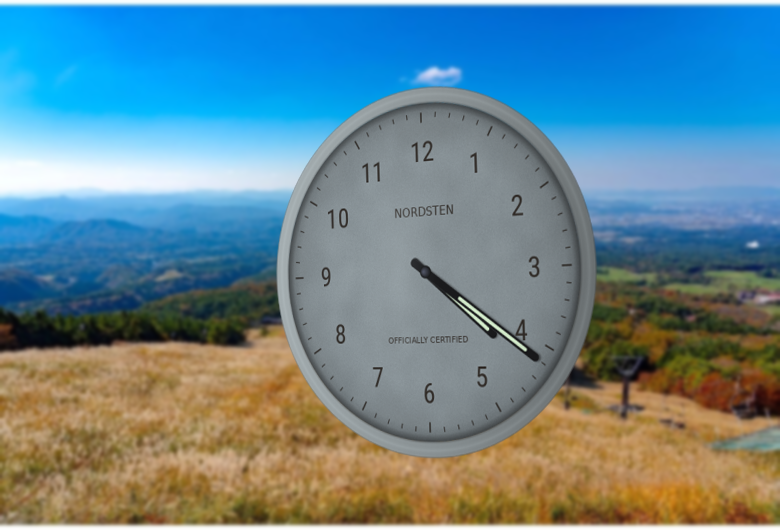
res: 4 h 21 min
